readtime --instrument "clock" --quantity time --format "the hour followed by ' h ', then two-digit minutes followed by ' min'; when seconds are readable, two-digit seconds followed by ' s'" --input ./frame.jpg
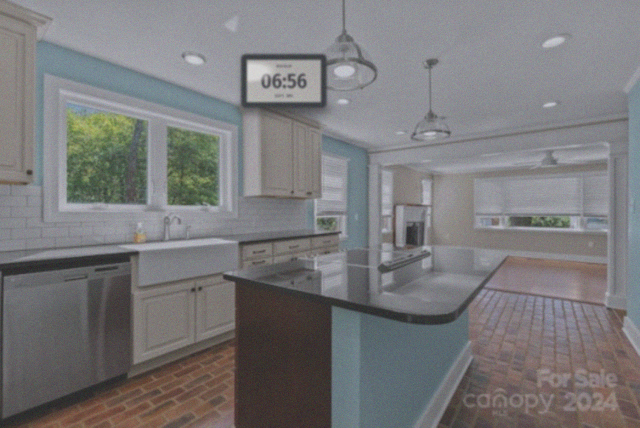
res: 6 h 56 min
